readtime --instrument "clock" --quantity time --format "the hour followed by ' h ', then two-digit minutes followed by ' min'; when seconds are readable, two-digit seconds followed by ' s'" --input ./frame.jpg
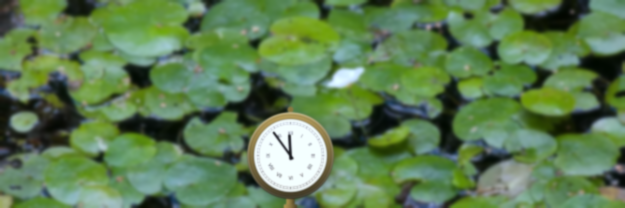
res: 11 h 54 min
